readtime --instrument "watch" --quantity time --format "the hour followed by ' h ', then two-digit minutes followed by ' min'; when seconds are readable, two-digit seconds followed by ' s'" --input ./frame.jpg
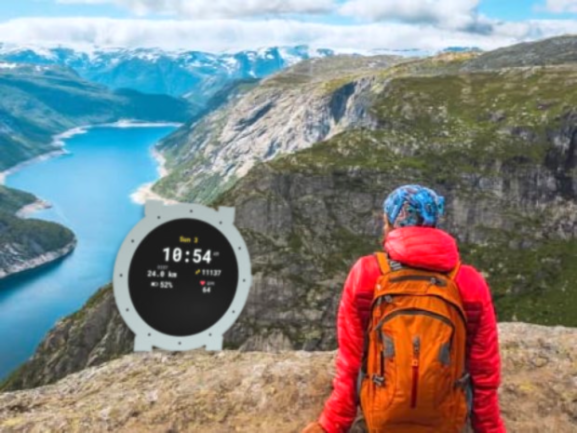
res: 10 h 54 min
